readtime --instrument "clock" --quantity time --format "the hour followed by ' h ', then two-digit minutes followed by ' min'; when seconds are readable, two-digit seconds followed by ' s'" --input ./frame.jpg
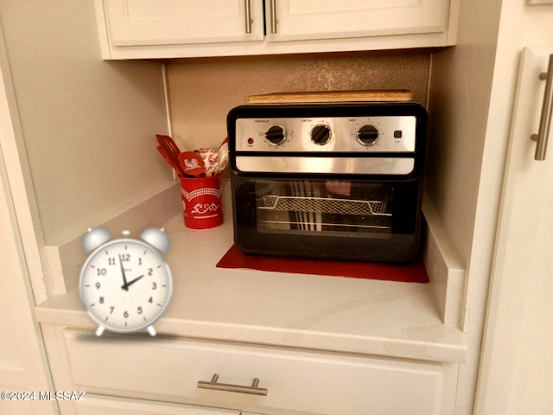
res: 1 h 58 min
